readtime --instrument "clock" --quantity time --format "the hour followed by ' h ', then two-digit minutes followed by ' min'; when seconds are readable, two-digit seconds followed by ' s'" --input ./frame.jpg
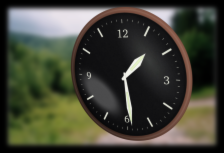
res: 1 h 29 min
